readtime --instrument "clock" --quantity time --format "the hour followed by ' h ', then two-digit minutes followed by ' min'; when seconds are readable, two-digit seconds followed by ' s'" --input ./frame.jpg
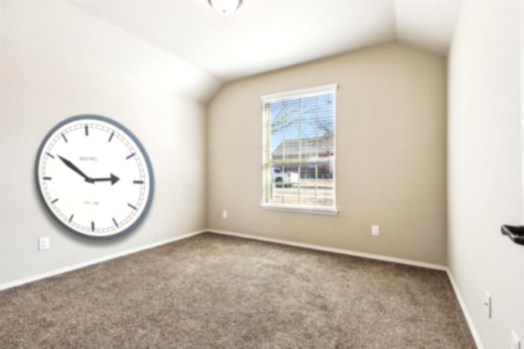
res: 2 h 51 min
